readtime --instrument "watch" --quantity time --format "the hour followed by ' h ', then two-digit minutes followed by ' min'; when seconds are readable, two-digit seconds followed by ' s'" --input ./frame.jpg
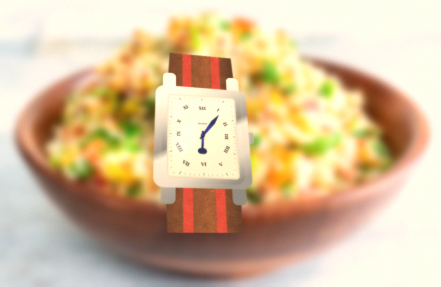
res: 6 h 06 min
